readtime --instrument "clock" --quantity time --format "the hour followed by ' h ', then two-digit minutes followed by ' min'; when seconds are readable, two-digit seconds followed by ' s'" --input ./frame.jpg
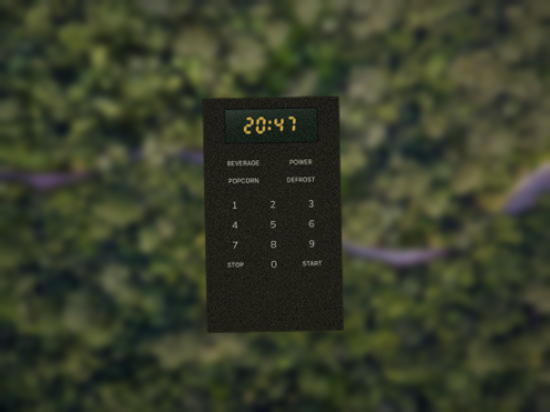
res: 20 h 47 min
